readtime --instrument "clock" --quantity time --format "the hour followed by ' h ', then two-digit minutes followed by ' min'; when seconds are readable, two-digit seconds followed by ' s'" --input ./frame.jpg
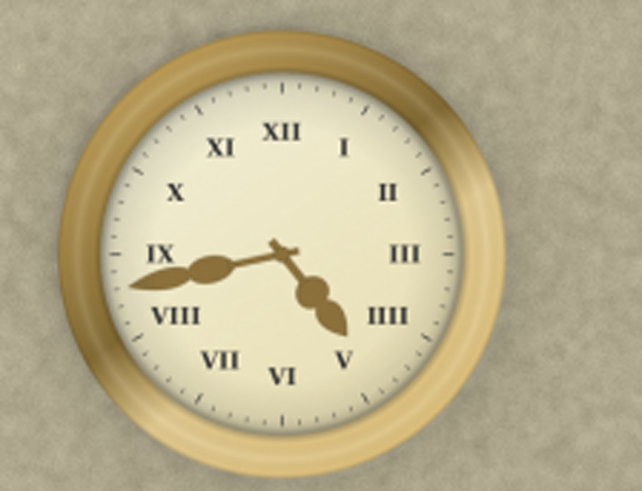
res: 4 h 43 min
